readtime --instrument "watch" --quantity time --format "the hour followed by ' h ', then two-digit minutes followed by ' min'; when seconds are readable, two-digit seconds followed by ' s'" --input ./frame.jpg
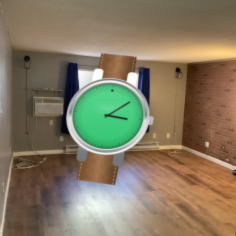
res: 3 h 08 min
